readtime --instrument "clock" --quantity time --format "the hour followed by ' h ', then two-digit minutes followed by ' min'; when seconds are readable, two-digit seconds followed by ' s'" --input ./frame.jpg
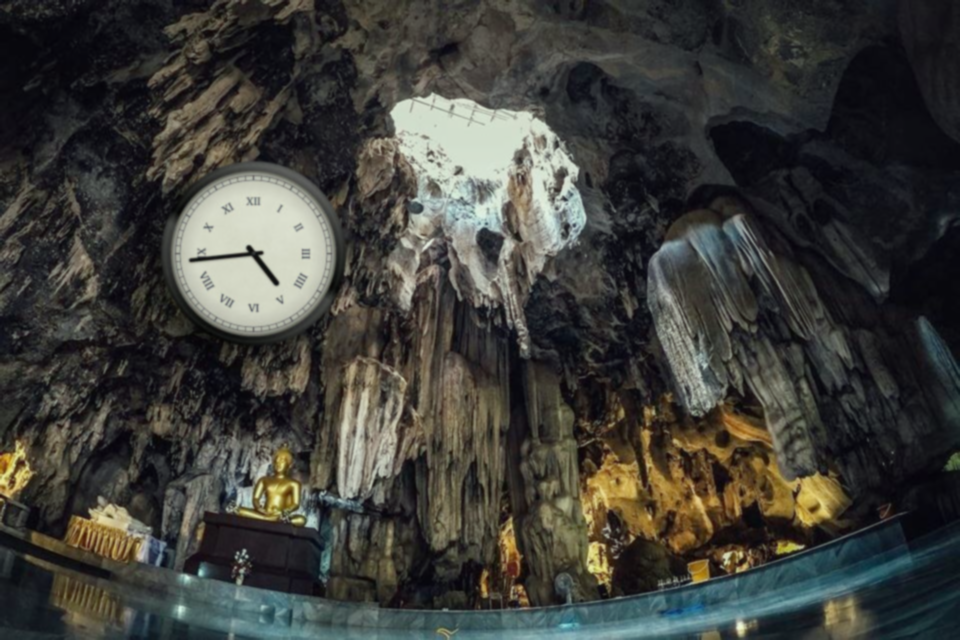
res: 4 h 44 min
